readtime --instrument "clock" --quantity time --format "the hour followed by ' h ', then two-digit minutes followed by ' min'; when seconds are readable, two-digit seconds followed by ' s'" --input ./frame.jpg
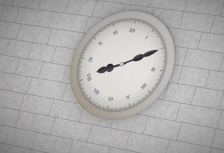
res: 8 h 10 min
